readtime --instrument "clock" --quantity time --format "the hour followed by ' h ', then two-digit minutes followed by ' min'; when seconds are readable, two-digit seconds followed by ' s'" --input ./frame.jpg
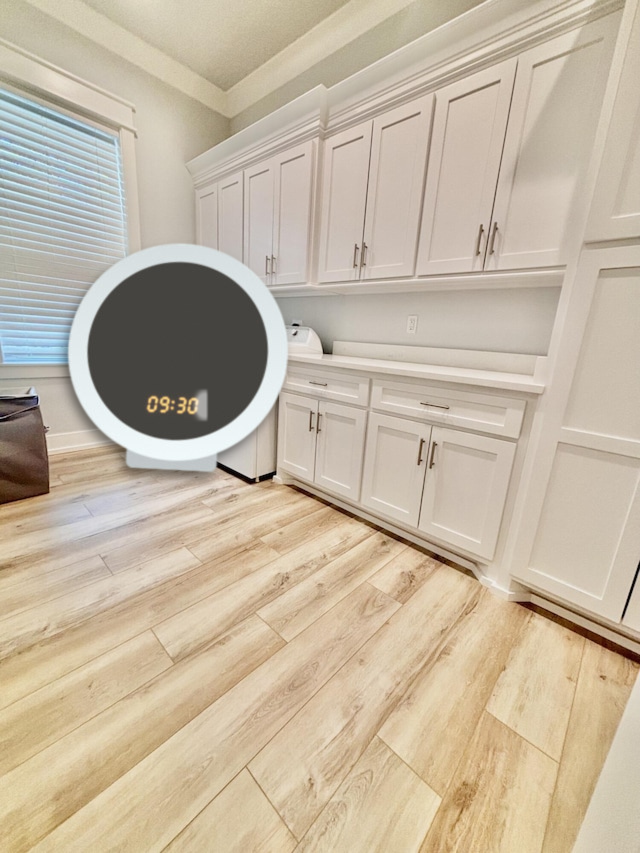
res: 9 h 30 min
